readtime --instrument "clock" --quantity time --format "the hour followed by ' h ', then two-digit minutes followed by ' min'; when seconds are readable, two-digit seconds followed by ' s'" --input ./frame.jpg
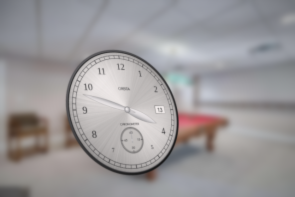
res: 3 h 48 min
